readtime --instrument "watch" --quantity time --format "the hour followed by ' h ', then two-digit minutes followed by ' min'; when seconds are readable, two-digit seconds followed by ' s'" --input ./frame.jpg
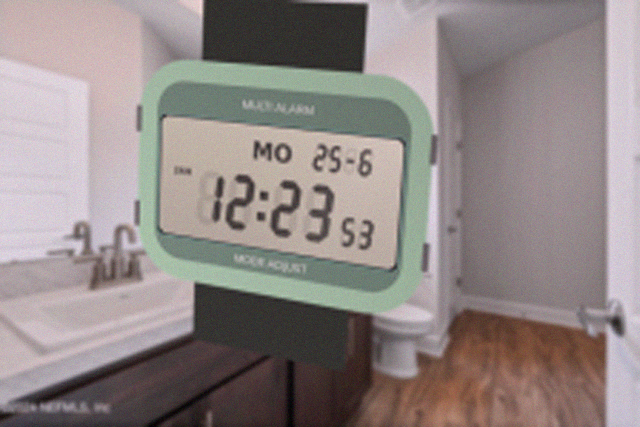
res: 12 h 23 min 53 s
